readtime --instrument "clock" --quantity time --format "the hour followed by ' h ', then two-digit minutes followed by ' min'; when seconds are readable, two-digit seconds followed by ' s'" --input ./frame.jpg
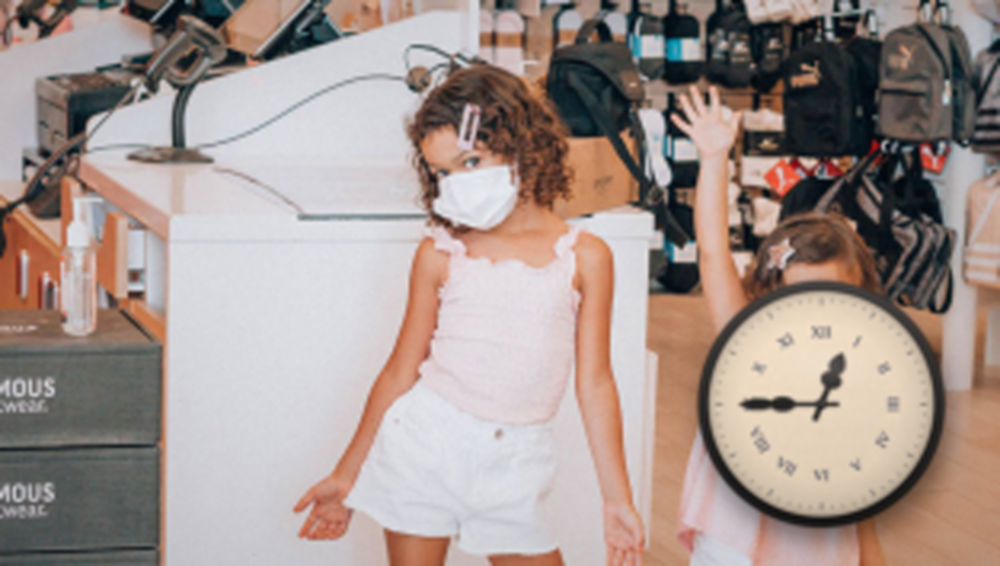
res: 12 h 45 min
